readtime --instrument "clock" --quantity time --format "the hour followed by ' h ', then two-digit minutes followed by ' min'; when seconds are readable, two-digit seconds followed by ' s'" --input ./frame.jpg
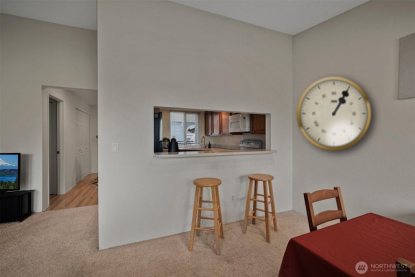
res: 1 h 05 min
